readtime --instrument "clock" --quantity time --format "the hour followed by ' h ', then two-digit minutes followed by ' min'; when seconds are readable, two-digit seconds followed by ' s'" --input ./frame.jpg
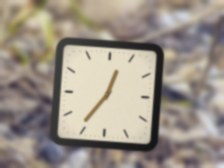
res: 12 h 36 min
